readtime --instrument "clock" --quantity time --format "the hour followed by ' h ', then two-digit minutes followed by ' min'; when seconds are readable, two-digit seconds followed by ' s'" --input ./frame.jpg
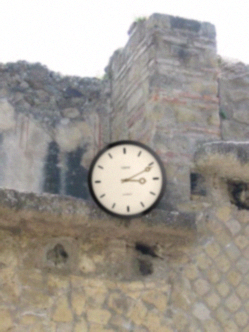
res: 3 h 11 min
